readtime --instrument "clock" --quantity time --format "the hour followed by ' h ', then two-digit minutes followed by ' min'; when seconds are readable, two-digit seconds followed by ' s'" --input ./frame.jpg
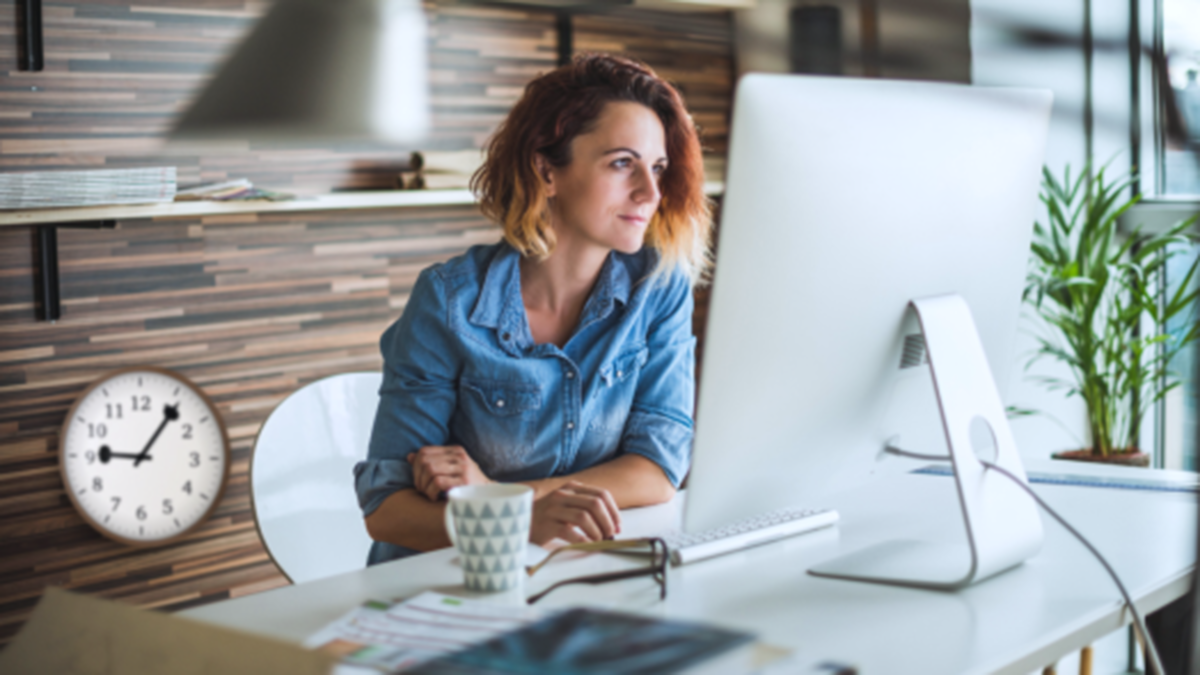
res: 9 h 06 min
